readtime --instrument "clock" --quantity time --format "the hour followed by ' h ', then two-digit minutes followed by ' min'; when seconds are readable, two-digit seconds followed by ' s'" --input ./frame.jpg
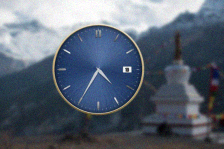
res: 4 h 35 min
